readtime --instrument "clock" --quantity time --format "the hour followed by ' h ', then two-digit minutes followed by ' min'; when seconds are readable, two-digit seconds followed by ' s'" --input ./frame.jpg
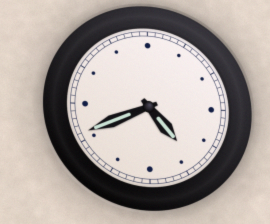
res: 4 h 41 min
